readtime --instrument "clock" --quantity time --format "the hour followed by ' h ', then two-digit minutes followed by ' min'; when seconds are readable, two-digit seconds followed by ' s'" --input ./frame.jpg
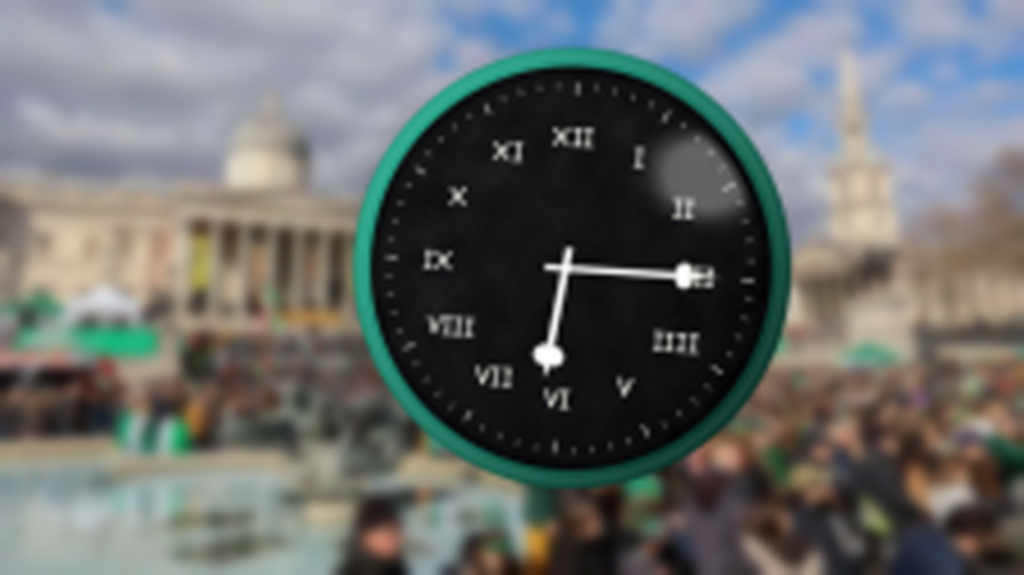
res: 6 h 15 min
